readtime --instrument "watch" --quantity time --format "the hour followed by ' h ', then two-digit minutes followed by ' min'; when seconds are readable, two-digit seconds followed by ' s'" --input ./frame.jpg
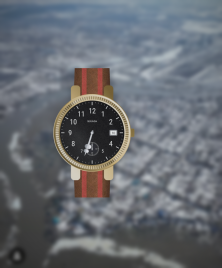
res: 6 h 33 min
